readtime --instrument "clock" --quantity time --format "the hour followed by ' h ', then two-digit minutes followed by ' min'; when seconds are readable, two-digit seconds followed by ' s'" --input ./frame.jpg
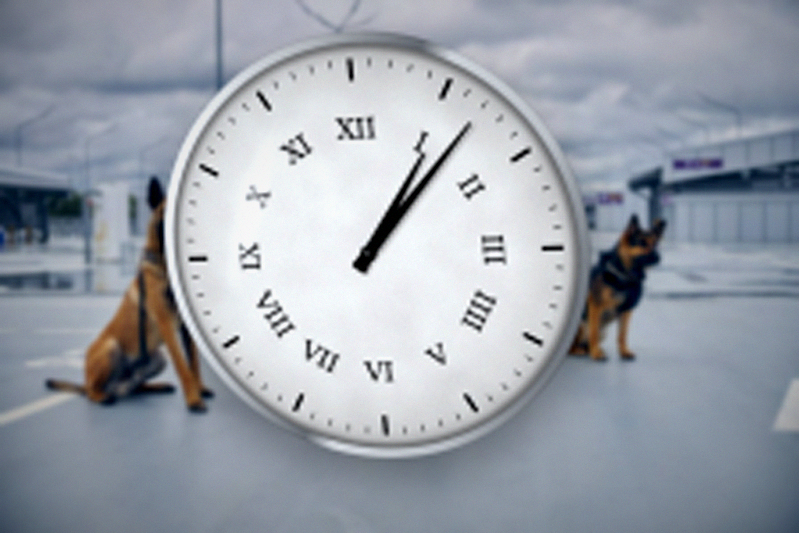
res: 1 h 07 min
